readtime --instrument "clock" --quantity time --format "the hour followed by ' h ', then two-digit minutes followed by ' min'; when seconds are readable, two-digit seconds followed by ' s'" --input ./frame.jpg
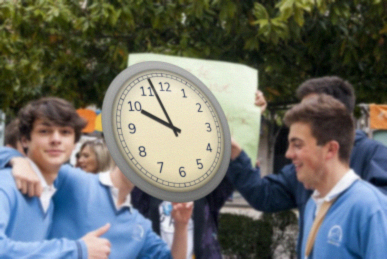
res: 9 h 57 min
